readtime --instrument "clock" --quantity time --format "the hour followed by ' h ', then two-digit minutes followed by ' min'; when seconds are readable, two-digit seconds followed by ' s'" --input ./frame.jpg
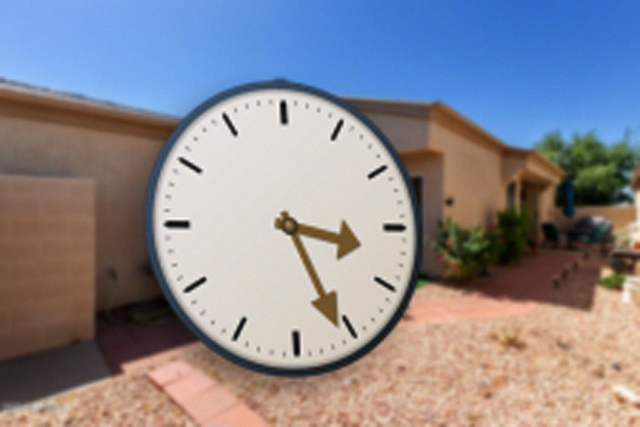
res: 3 h 26 min
